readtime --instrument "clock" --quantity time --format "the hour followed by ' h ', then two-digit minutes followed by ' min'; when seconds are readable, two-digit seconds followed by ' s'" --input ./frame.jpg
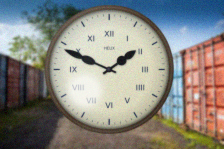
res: 1 h 49 min
